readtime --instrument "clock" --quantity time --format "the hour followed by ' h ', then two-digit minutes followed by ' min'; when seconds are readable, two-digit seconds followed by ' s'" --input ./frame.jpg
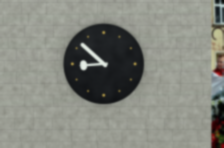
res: 8 h 52 min
